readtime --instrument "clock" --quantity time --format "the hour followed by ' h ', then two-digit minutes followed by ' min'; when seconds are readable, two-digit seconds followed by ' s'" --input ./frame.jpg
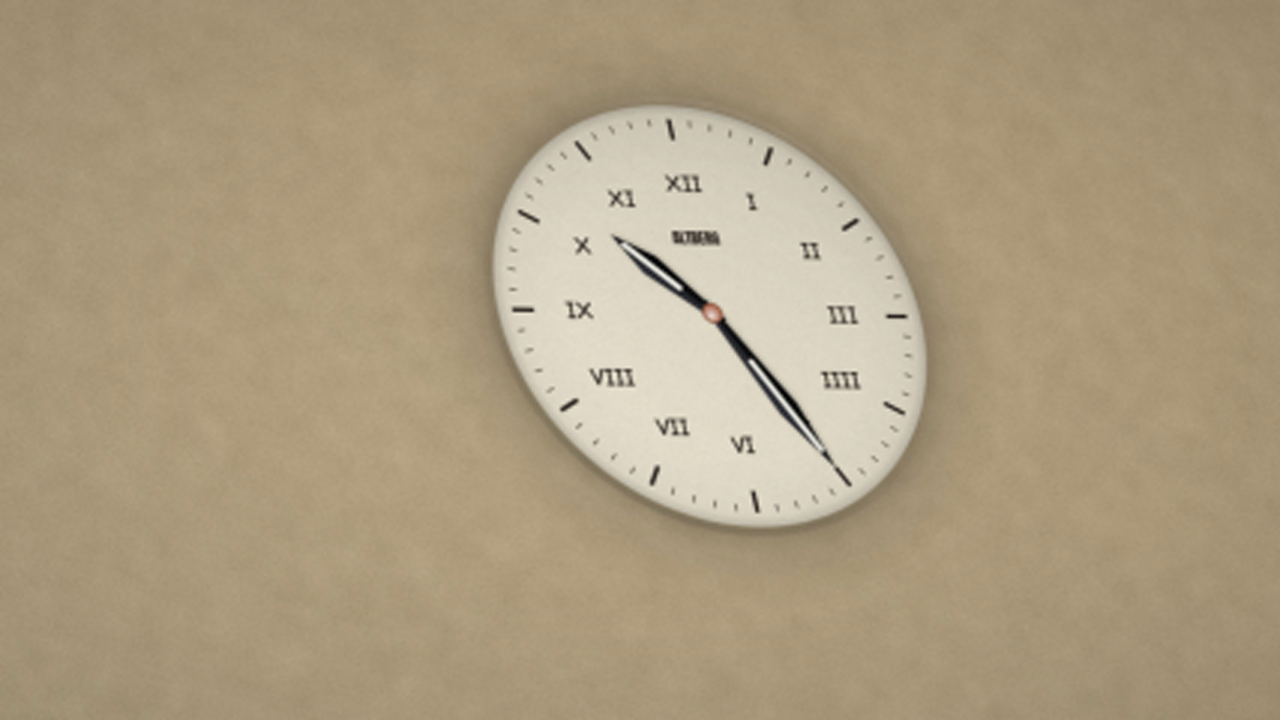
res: 10 h 25 min
